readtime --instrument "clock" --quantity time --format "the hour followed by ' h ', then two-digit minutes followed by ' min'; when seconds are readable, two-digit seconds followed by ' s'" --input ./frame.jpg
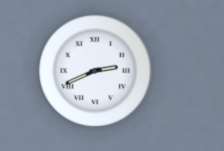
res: 2 h 41 min
